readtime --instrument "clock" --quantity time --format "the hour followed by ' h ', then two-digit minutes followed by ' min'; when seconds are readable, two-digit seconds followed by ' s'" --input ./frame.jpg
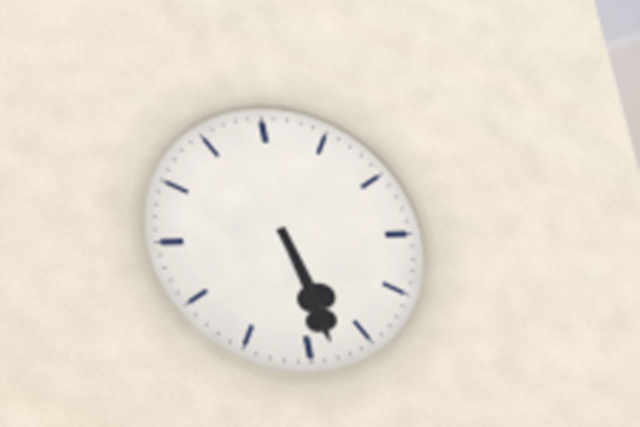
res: 5 h 28 min
